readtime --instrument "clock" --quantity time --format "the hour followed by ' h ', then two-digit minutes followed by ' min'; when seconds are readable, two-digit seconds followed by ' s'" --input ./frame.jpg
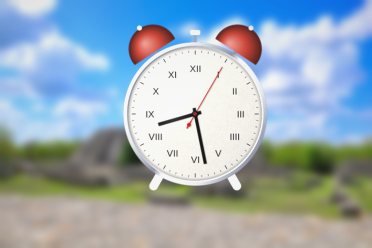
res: 8 h 28 min 05 s
